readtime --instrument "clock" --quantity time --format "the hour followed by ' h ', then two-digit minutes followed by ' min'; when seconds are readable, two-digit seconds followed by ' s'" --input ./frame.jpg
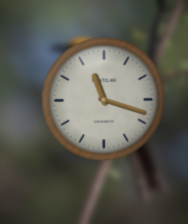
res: 11 h 18 min
